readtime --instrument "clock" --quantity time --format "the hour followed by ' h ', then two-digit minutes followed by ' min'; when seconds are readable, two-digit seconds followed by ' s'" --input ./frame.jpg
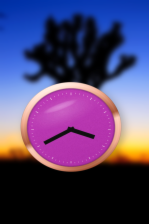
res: 3 h 40 min
